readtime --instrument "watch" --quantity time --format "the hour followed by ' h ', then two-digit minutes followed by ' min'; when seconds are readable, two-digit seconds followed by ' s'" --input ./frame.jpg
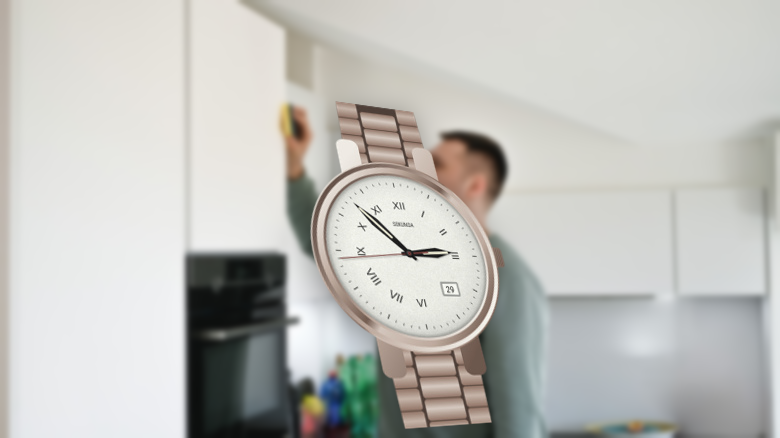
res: 2 h 52 min 44 s
